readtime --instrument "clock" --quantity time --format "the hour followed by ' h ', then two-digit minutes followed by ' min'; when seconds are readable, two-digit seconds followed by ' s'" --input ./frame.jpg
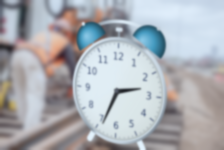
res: 2 h 34 min
